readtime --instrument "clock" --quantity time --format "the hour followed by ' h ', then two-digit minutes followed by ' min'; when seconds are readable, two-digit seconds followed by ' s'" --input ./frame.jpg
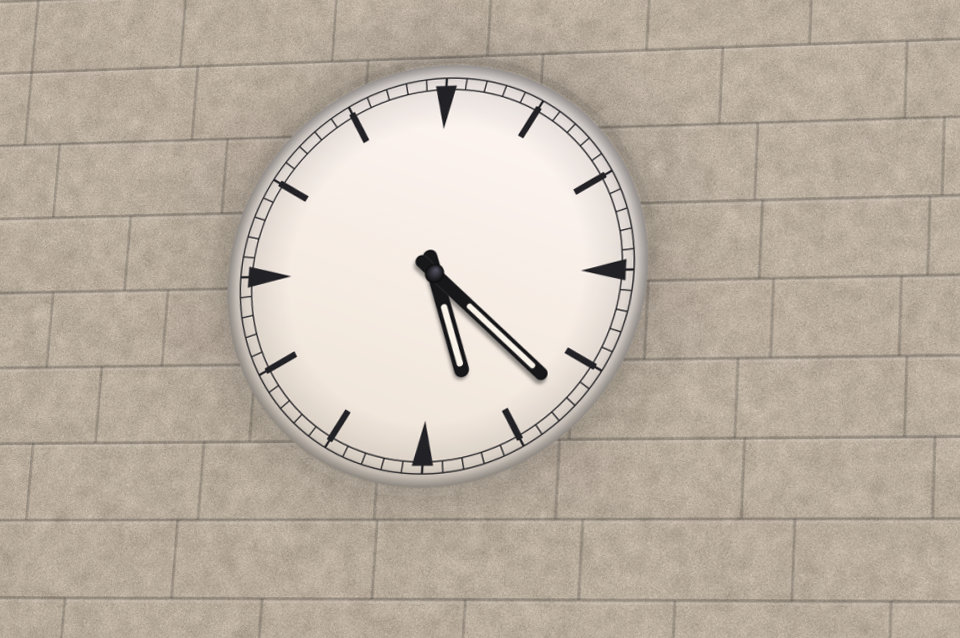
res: 5 h 22 min
